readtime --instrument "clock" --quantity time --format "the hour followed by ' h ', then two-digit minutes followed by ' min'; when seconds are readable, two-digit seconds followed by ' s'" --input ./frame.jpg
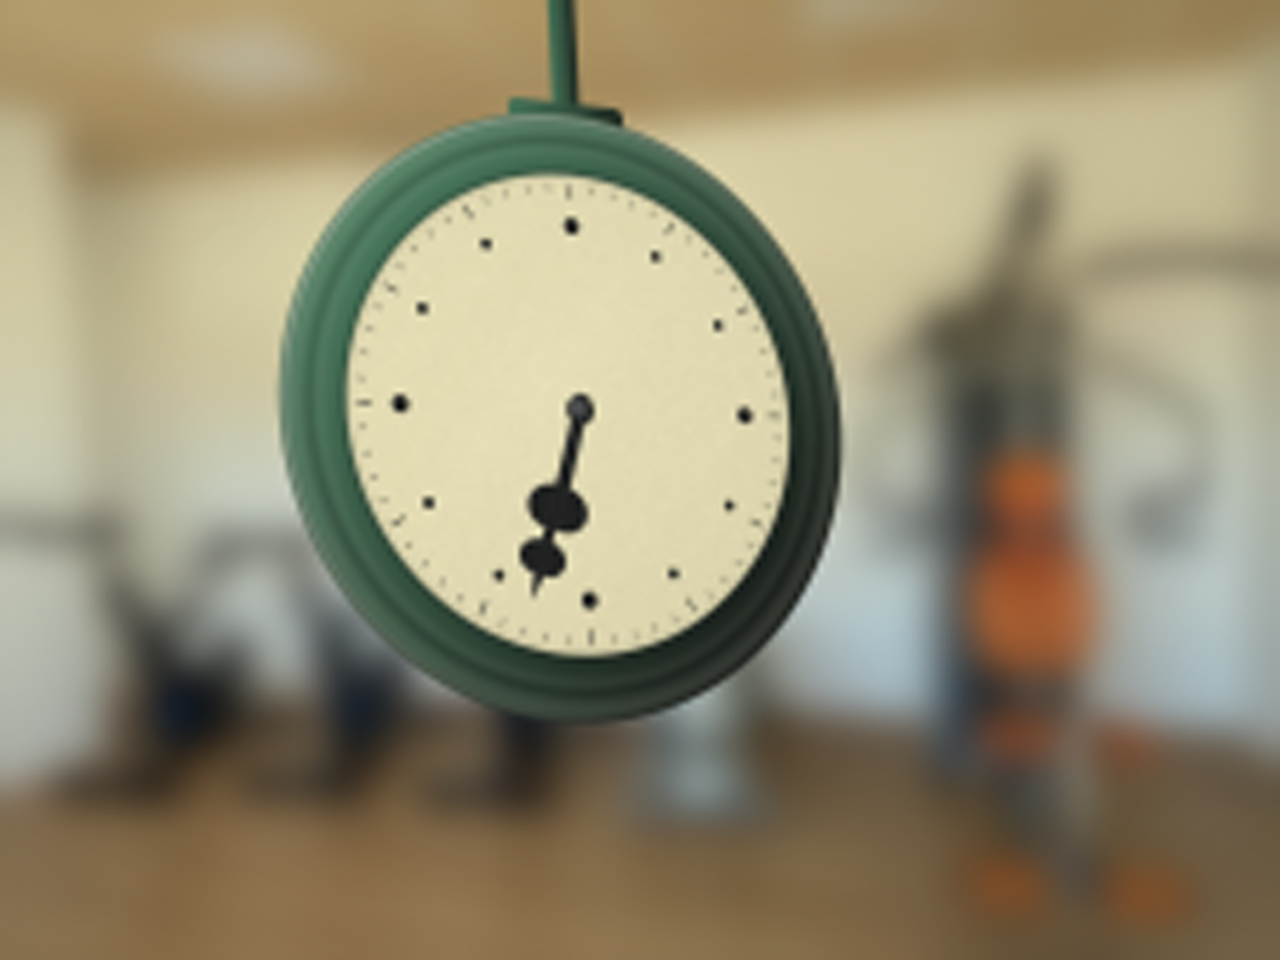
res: 6 h 33 min
